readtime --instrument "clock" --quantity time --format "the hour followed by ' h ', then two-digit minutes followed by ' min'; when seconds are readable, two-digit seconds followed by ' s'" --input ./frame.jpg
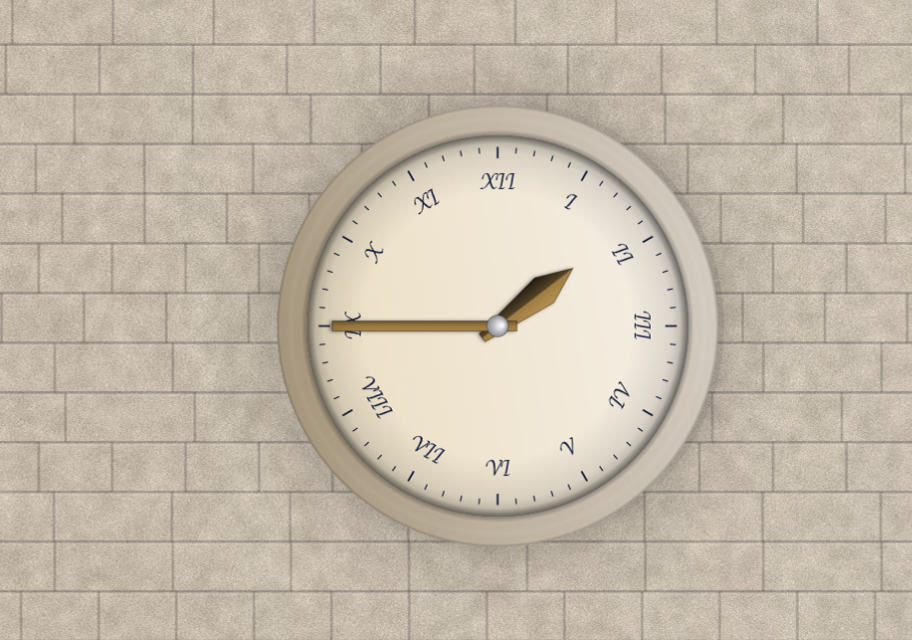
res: 1 h 45 min
